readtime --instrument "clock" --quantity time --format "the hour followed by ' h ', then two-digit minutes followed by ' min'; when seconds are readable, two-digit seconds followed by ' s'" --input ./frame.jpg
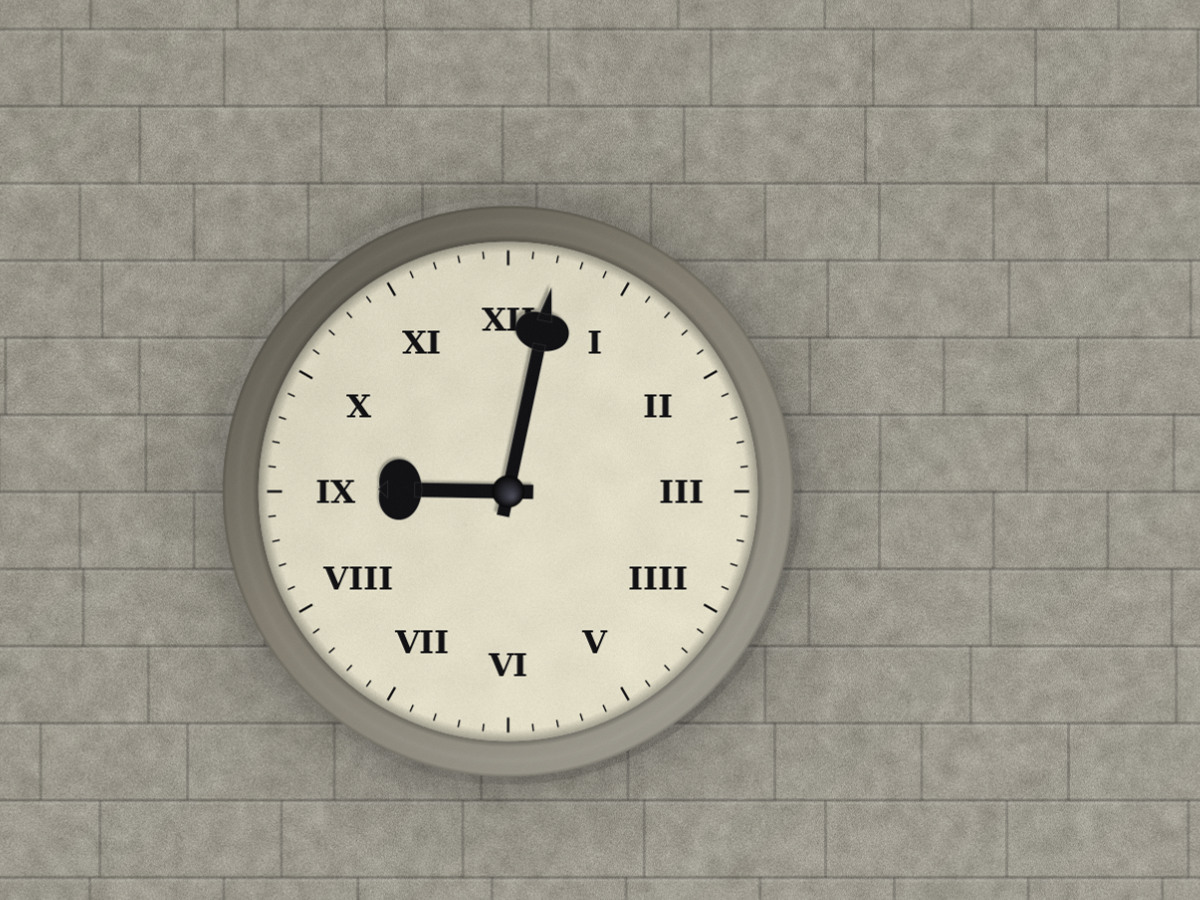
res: 9 h 02 min
